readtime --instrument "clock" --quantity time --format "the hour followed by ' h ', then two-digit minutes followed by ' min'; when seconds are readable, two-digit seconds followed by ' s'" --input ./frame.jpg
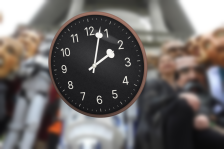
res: 2 h 03 min
